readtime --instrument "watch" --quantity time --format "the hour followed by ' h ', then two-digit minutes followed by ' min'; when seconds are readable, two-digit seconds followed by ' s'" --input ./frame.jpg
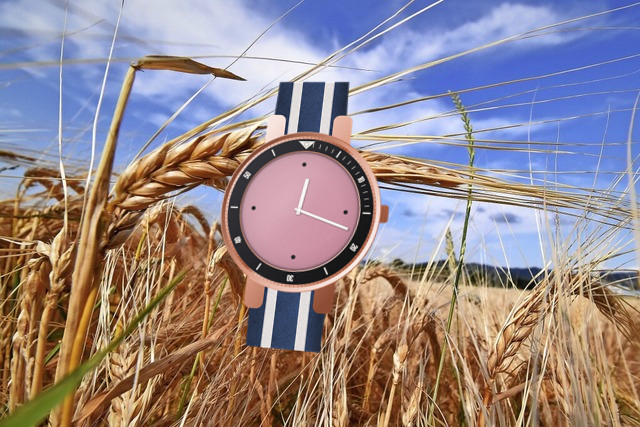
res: 12 h 18 min
